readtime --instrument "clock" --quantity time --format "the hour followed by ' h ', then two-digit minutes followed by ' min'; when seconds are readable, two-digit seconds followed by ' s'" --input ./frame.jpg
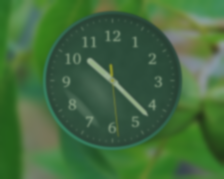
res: 10 h 22 min 29 s
